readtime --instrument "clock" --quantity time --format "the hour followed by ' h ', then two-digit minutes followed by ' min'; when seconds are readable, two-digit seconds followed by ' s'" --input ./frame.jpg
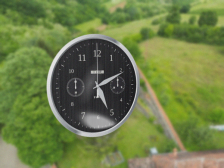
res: 5 h 11 min
